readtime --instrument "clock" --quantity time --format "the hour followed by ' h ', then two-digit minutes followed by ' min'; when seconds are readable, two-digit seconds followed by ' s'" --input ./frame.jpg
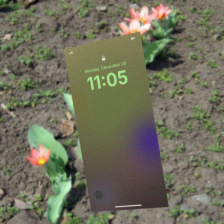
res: 11 h 05 min
